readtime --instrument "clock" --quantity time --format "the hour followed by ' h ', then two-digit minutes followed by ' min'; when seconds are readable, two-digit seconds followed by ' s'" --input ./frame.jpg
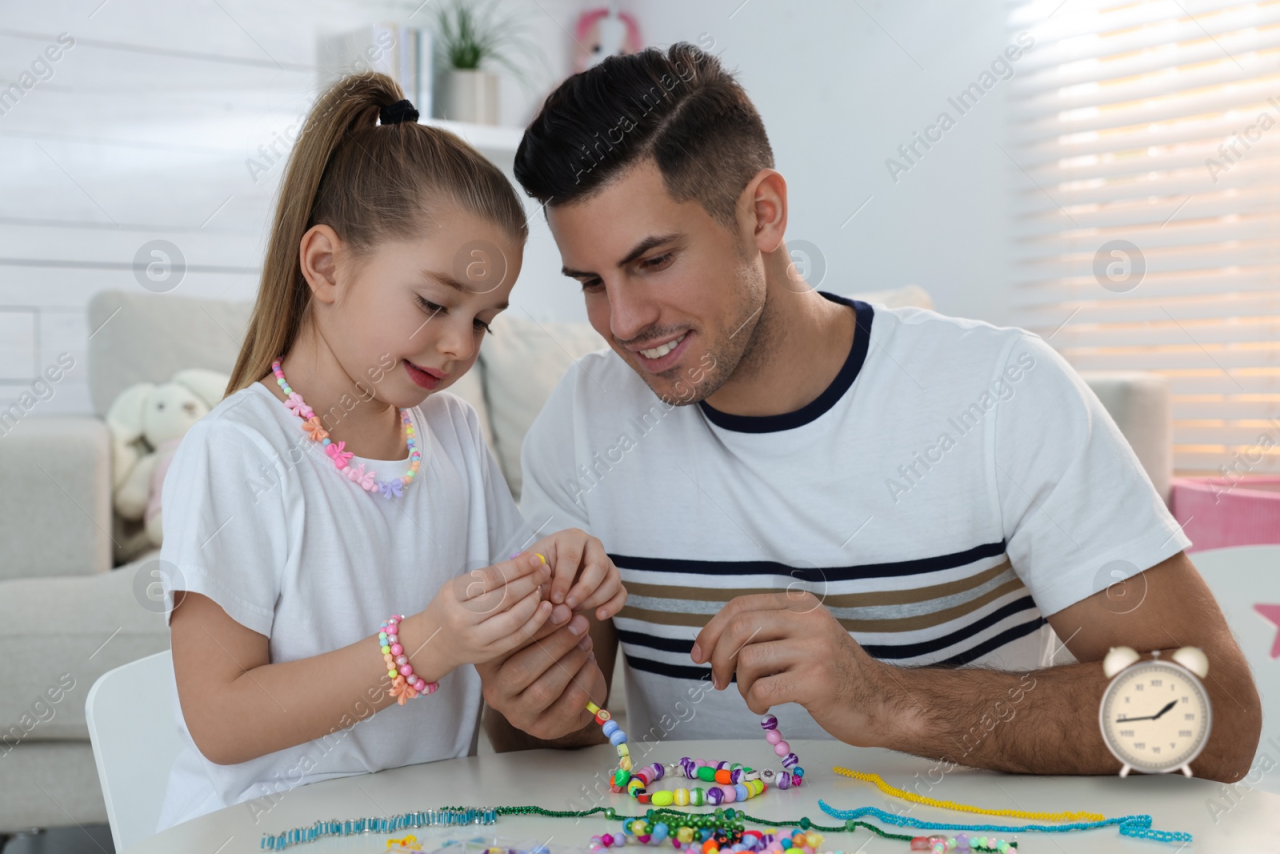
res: 1 h 44 min
